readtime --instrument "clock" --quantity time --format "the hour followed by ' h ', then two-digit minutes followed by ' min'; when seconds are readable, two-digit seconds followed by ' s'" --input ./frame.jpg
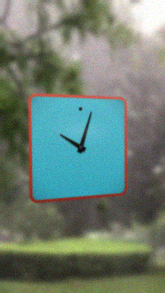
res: 10 h 03 min
